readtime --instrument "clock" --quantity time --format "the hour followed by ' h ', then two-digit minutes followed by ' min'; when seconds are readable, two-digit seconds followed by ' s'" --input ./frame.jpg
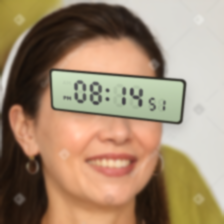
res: 8 h 14 min 51 s
